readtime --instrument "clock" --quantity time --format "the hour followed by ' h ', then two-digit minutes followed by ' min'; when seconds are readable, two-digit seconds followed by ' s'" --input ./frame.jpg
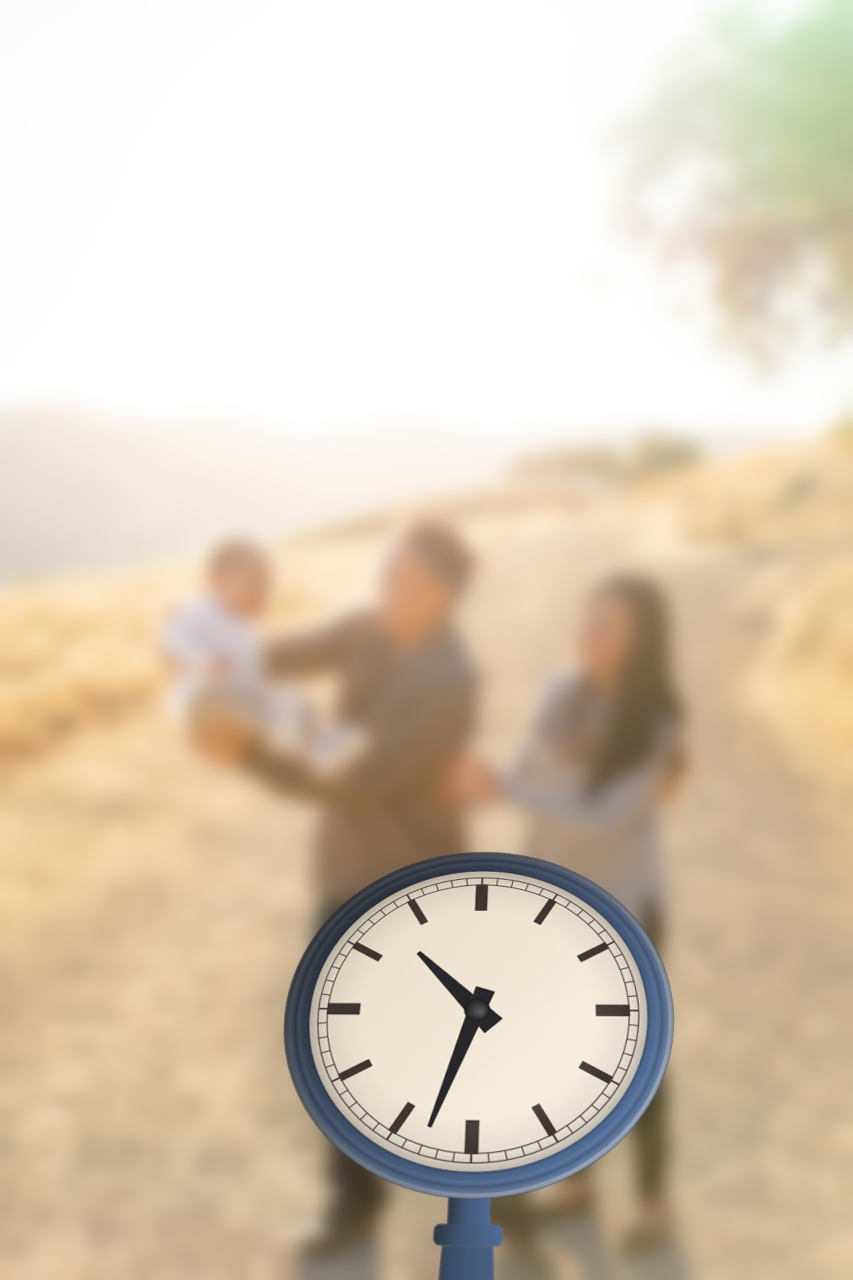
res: 10 h 33 min
